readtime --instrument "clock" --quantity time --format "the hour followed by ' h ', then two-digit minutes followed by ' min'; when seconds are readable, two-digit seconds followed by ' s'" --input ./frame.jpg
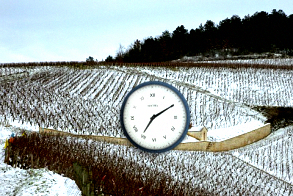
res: 7 h 10 min
